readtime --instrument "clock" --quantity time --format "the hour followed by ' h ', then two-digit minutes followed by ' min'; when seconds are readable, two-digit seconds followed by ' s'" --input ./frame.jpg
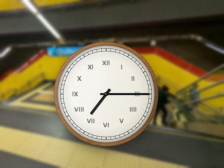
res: 7 h 15 min
